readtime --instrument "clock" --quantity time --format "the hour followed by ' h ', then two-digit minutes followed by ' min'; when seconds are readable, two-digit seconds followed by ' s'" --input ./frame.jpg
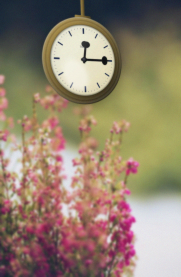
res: 12 h 15 min
